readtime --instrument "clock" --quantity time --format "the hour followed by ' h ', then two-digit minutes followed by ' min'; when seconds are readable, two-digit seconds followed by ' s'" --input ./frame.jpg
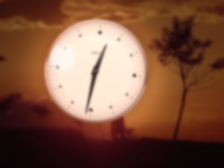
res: 12 h 31 min
